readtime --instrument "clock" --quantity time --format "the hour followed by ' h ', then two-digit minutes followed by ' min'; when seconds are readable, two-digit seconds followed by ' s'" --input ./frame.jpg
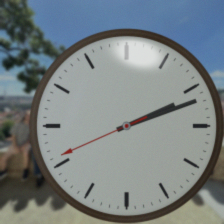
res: 2 h 11 min 41 s
